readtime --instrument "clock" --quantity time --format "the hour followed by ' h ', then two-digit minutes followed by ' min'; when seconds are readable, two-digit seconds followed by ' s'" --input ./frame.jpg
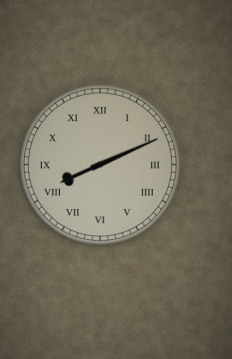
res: 8 h 11 min
